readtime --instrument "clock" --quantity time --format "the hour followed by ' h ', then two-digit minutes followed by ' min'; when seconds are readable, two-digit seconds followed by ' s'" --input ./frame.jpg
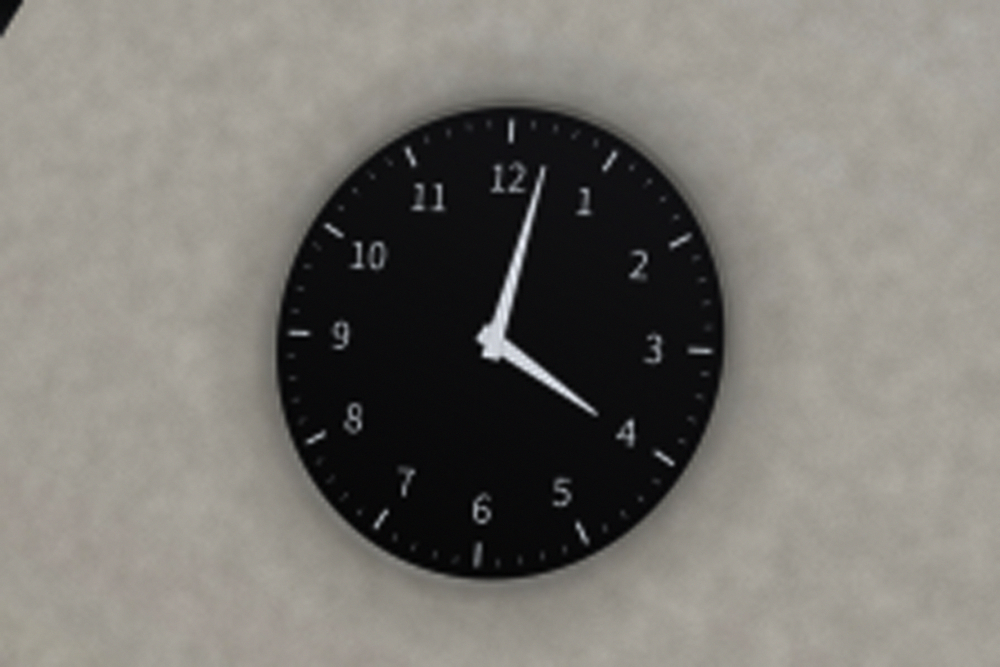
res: 4 h 02 min
